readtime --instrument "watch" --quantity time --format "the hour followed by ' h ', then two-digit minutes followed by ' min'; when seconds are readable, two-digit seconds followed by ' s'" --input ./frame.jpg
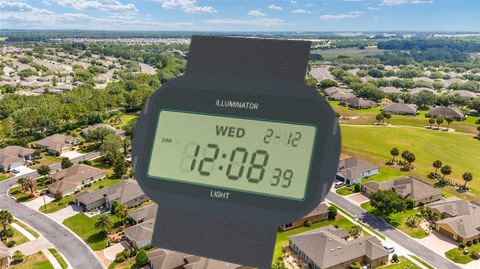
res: 12 h 08 min 39 s
